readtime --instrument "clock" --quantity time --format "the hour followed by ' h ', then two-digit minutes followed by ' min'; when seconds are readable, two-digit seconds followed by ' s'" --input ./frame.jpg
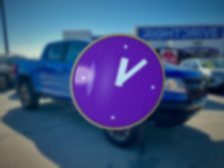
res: 12 h 07 min
